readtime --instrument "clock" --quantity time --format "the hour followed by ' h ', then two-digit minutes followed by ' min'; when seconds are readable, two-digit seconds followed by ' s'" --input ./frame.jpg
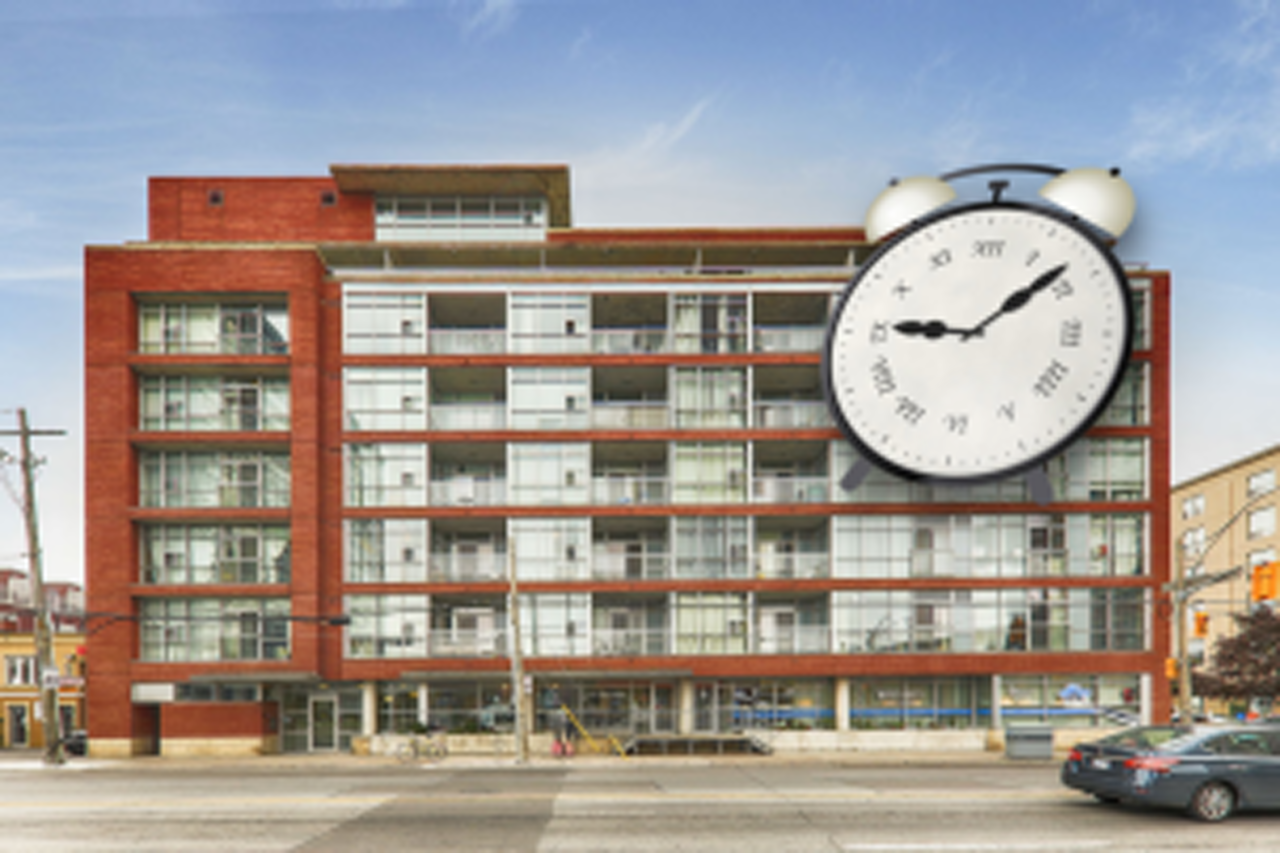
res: 9 h 08 min
